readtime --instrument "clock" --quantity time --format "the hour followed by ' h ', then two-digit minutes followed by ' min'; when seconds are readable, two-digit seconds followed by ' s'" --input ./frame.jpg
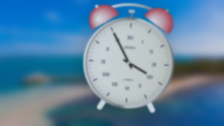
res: 3 h 55 min
